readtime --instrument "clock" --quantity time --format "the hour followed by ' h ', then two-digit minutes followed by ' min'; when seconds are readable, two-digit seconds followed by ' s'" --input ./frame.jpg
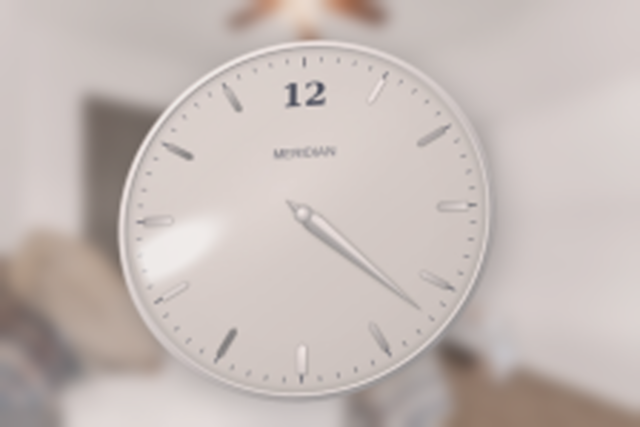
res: 4 h 22 min
